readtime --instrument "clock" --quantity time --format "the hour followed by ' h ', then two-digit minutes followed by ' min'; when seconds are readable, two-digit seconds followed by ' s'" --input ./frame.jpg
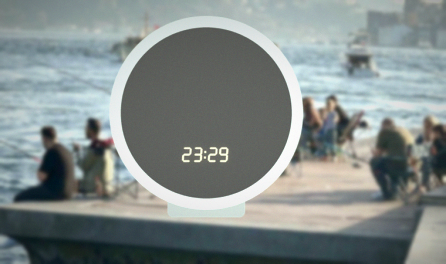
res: 23 h 29 min
